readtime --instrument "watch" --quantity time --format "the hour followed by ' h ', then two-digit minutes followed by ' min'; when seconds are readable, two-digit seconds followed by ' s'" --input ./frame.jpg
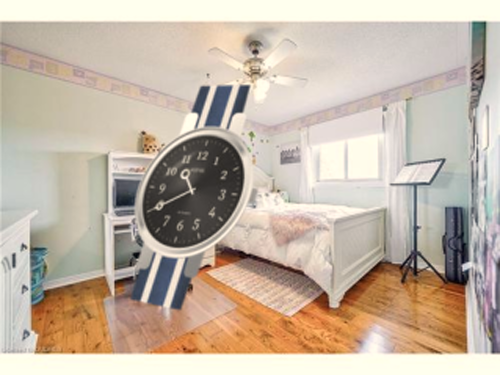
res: 10 h 40 min
